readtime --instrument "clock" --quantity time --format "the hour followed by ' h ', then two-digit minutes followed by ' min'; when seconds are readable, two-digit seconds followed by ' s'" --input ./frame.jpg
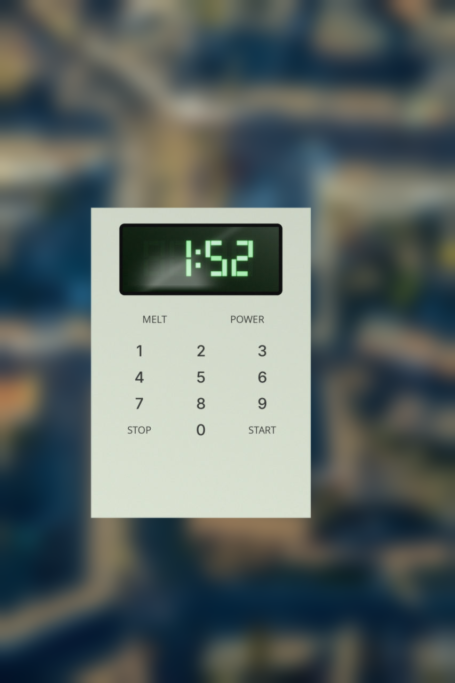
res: 1 h 52 min
